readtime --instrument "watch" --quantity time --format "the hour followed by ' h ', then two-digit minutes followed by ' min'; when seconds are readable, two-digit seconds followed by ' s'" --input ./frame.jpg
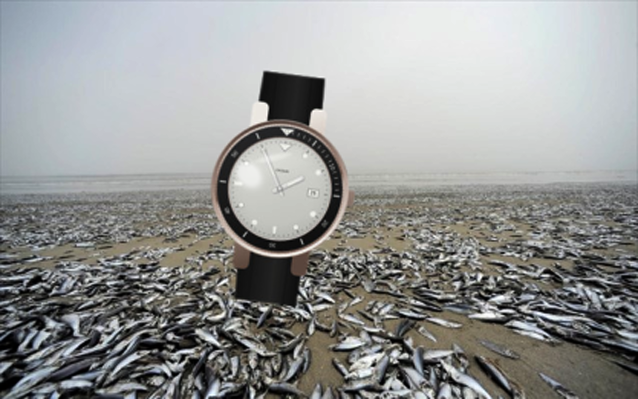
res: 1 h 55 min
